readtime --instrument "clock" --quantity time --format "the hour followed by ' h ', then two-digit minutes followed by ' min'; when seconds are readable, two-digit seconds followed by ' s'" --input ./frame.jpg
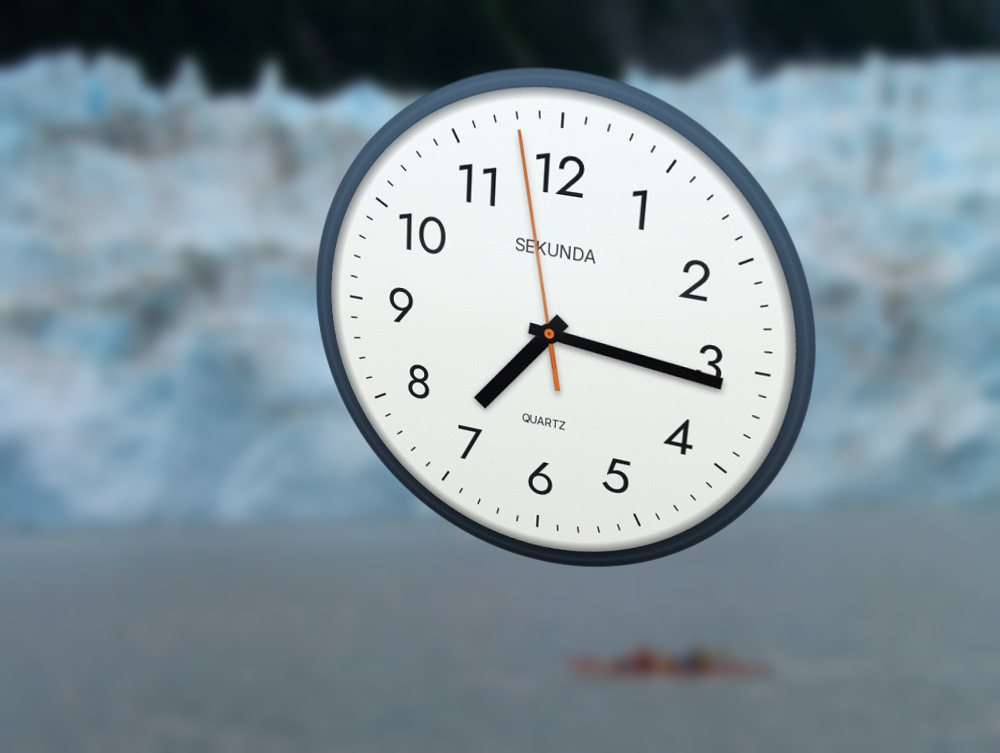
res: 7 h 15 min 58 s
